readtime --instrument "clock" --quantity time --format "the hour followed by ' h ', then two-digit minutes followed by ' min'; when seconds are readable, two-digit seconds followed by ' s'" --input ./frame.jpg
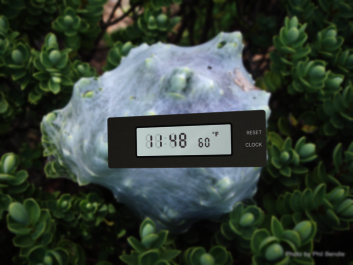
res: 11 h 48 min
